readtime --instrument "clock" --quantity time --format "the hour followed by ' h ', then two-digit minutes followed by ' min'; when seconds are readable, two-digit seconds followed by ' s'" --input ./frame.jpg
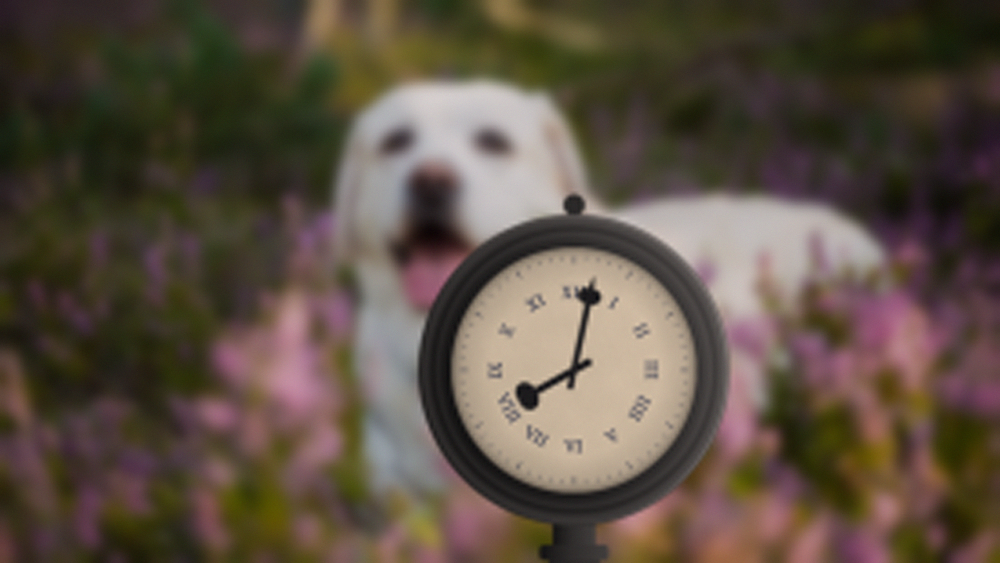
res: 8 h 02 min
